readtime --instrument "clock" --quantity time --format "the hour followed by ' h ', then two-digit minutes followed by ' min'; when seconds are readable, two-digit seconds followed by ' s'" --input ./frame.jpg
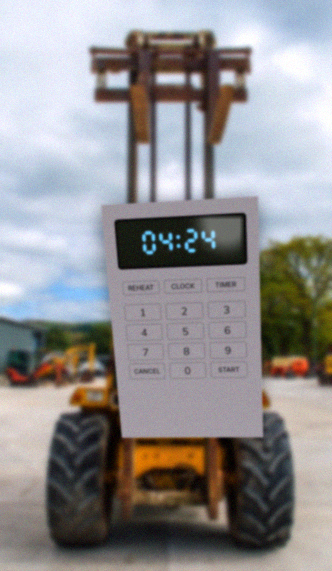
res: 4 h 24 min
